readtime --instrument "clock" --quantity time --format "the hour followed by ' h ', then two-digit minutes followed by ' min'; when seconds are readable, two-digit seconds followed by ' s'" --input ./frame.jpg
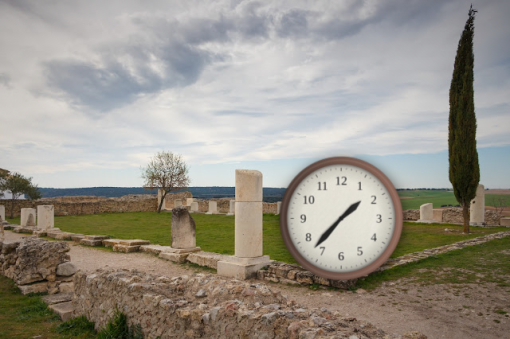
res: 1 h 37 min
